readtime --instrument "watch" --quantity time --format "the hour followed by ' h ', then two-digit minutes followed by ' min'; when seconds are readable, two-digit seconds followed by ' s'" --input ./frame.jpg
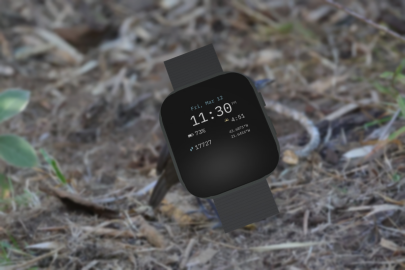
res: 11 h 30 min
